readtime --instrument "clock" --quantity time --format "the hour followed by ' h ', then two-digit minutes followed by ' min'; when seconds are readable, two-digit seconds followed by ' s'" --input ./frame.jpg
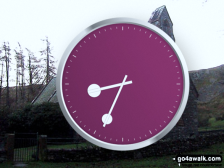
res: 8 h 34 min
